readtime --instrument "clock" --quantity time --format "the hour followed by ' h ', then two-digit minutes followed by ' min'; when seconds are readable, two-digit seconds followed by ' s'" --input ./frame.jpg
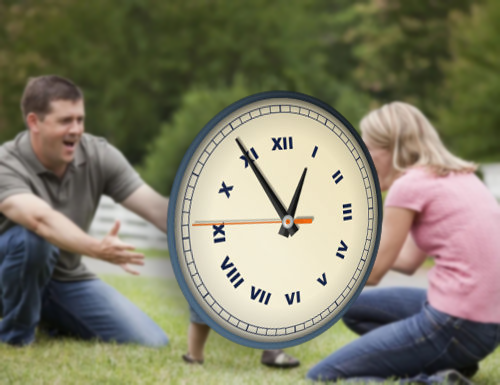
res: 12 h 54 min 46 s
